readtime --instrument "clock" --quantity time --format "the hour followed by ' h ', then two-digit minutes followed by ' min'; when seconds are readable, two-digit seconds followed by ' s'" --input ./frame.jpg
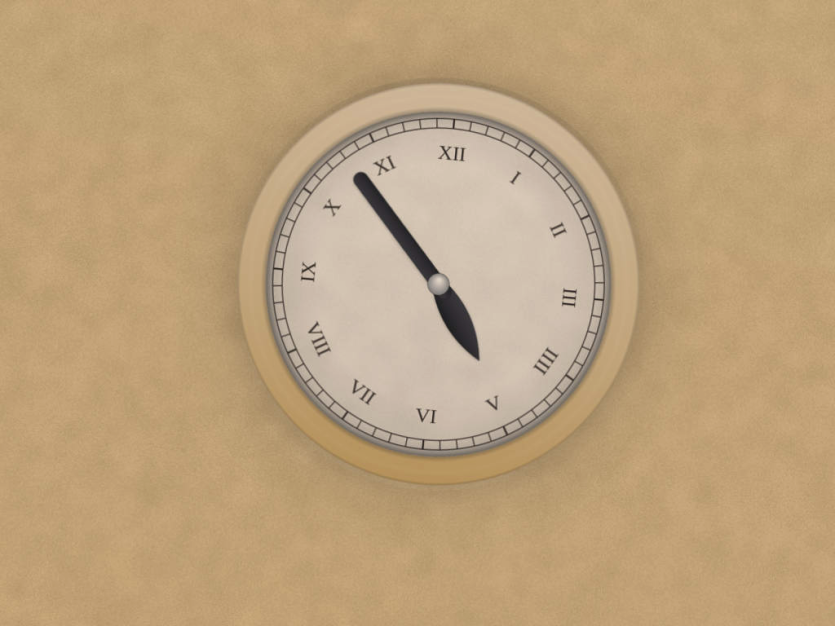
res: 4 h 53 min
